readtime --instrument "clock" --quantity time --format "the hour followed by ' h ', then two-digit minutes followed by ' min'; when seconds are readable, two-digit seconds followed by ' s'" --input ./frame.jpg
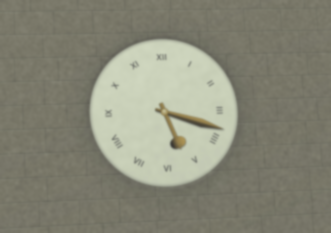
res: 5 h 18 min
